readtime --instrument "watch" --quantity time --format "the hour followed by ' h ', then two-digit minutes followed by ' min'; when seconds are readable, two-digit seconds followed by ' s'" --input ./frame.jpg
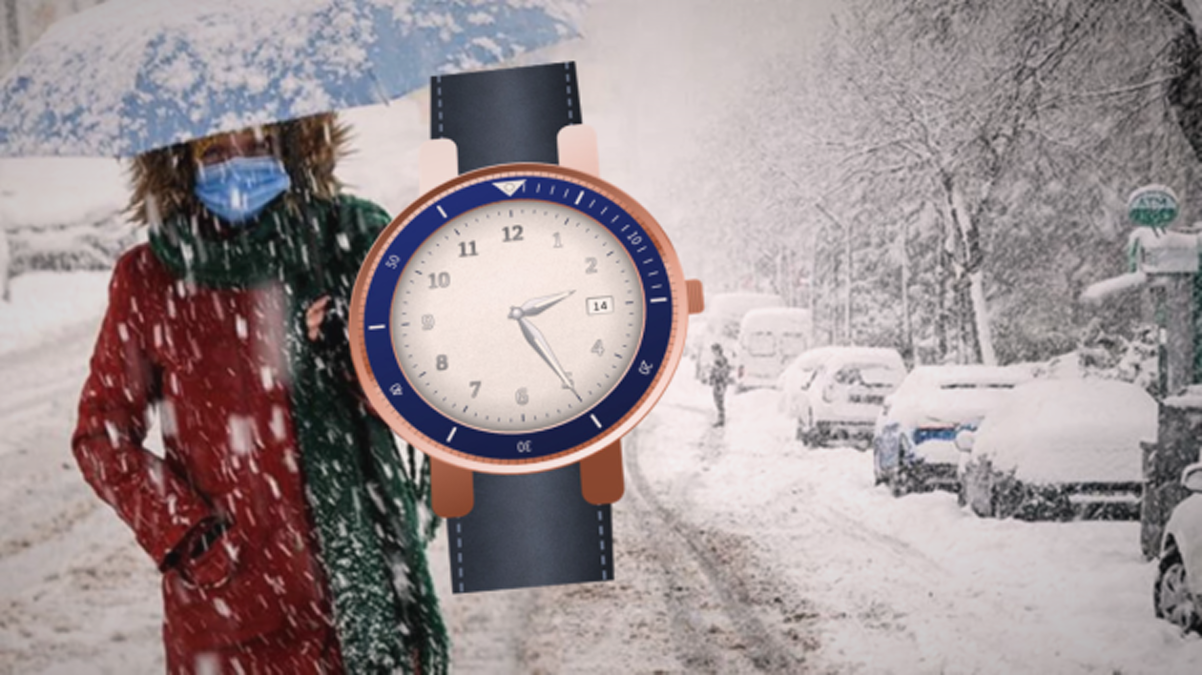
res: 2 h 25 min
